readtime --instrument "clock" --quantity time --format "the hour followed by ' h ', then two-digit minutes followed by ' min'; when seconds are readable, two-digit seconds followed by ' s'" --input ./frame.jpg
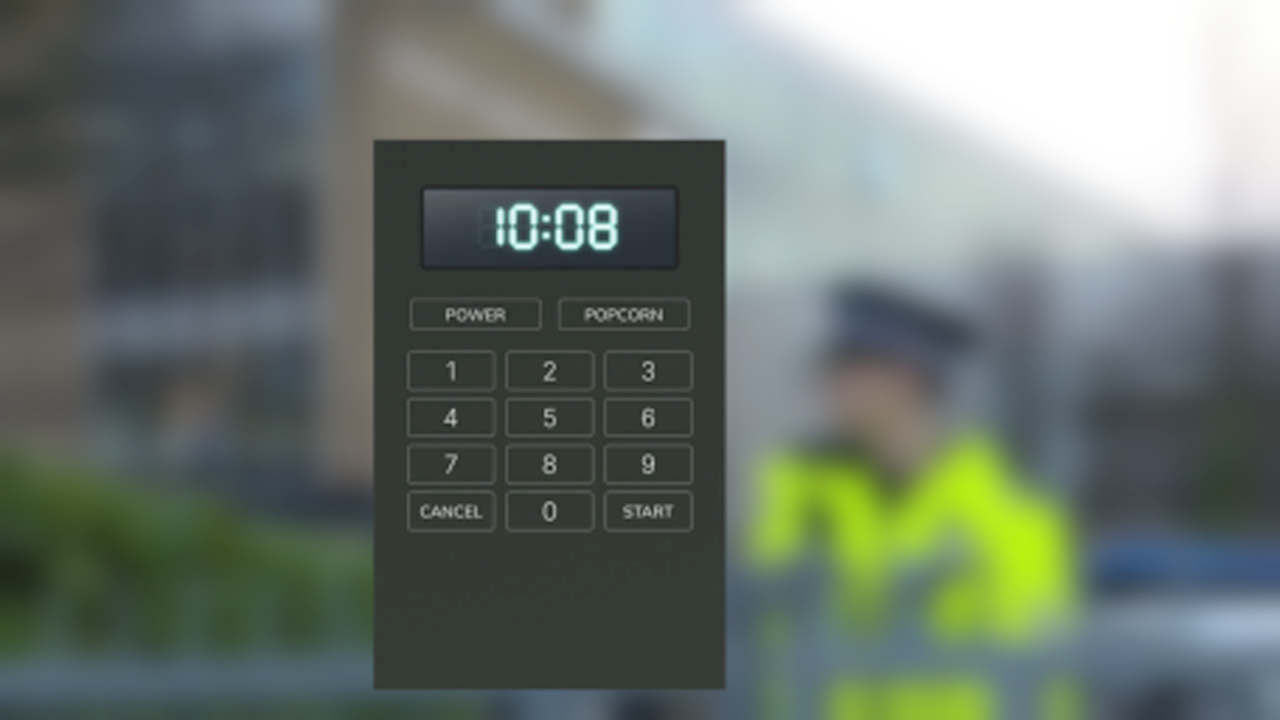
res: 10 h 08 min
